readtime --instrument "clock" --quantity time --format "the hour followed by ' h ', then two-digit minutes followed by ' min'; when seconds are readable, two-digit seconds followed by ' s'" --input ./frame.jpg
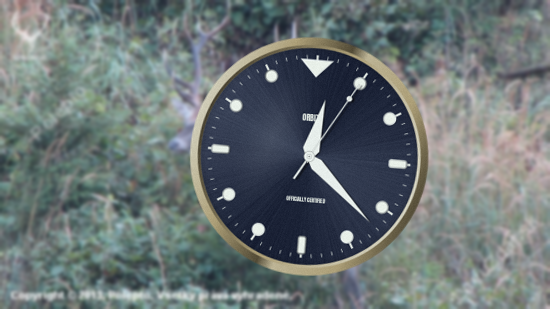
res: 12 h 22 min 05 s
